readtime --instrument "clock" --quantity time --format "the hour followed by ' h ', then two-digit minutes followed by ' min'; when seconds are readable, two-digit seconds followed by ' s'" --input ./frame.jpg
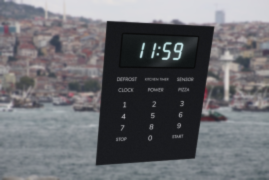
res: 11 h 59 min
